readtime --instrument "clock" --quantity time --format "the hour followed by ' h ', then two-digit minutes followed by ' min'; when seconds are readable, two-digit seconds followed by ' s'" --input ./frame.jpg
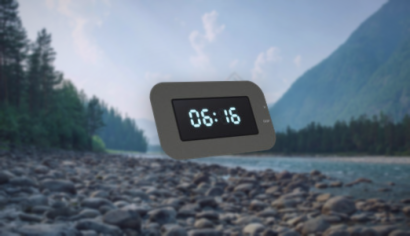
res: 6 h 16 min
